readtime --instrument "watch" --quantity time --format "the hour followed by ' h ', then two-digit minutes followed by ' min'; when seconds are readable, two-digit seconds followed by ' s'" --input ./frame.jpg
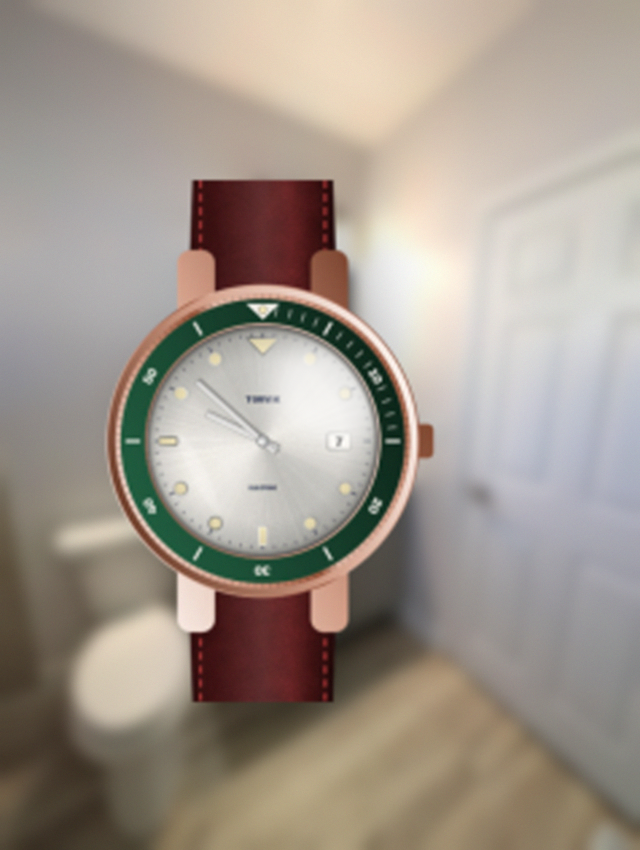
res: 9 h 52 min
